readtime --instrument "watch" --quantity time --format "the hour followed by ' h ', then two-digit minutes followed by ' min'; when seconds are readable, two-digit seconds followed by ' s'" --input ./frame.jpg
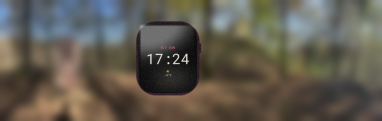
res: 17 h 24 min
